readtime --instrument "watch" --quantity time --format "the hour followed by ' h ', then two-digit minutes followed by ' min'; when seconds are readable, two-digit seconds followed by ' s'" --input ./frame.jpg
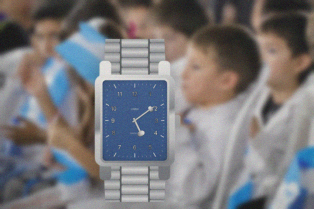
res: 5 h 09 min
